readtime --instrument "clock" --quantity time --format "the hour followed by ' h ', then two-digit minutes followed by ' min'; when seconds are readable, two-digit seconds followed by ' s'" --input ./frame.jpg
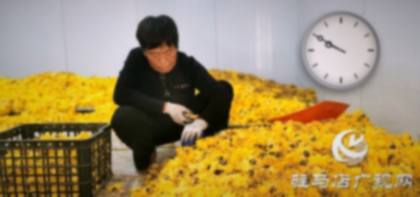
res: 9 h 50 min
